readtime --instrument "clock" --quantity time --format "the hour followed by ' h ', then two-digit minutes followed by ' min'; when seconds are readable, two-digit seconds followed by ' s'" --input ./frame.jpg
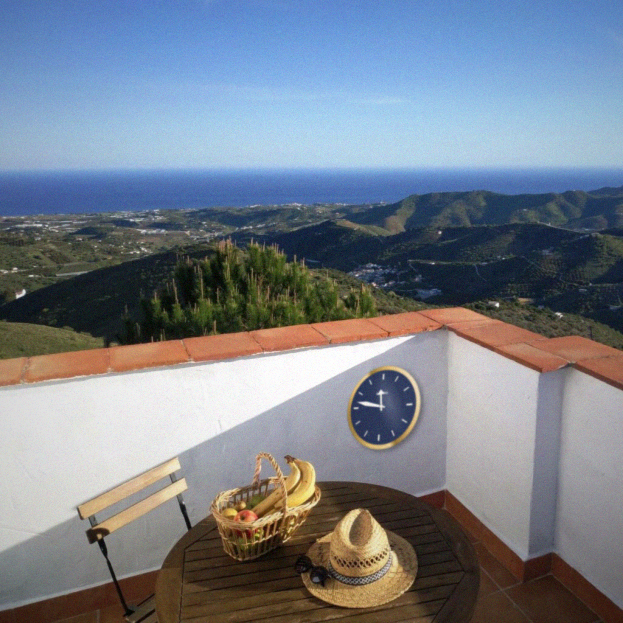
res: 11 h 47 min
